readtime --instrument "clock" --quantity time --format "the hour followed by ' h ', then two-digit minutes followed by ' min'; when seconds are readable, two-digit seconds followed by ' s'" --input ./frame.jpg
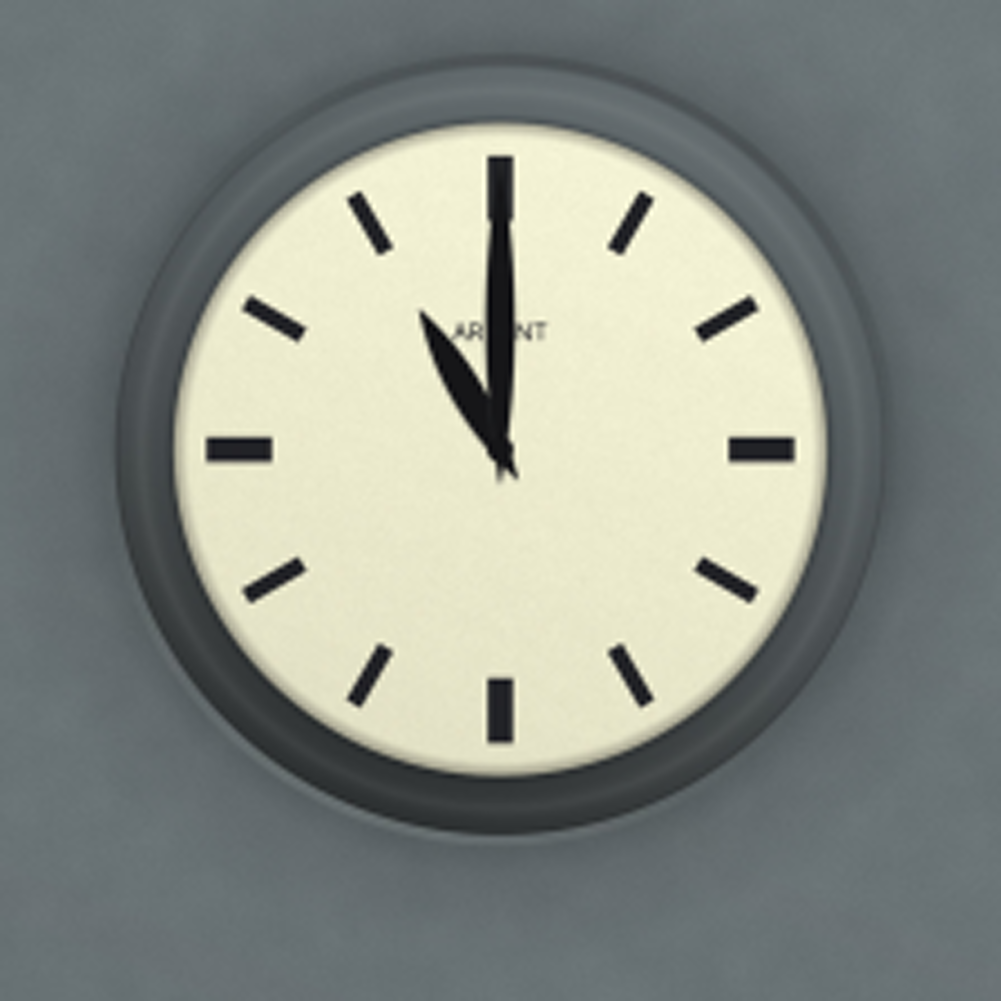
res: 11 h 00 min
